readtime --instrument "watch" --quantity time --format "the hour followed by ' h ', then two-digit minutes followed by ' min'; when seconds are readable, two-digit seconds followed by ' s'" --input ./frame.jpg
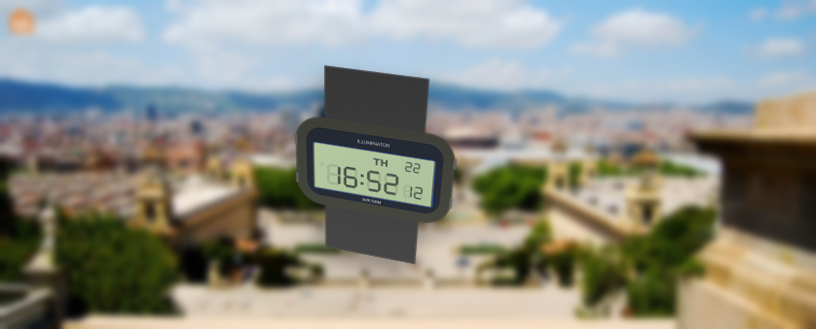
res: 16 h 52 min 12 s
